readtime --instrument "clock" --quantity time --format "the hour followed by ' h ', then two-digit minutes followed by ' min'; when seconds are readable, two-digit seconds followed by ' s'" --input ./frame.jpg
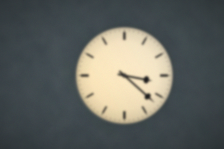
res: 3 h 22 min
